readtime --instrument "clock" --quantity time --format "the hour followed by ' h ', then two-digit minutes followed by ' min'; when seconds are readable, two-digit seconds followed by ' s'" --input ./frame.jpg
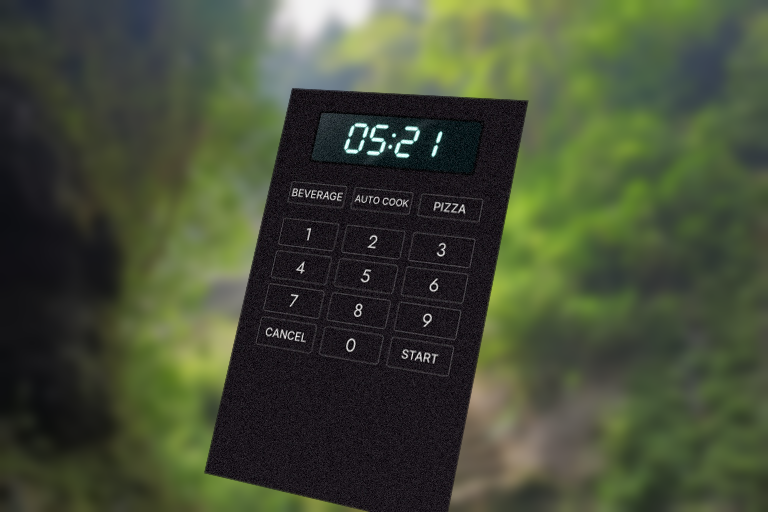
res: 5 h 21 min
